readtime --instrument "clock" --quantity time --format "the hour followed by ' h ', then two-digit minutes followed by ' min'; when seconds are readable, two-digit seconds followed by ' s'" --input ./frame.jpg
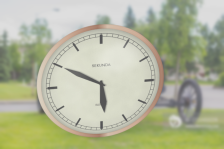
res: 5 h 50 min
